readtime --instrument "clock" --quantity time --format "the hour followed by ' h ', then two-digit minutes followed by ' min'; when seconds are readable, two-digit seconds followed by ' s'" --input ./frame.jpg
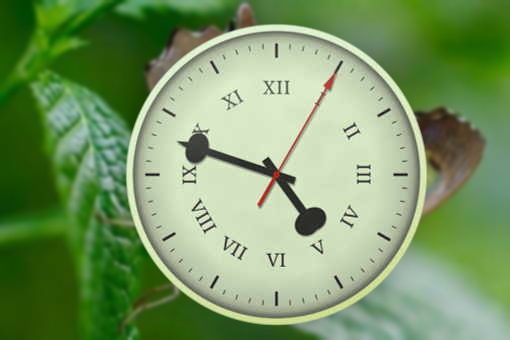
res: 4 h 48 min 05 s
